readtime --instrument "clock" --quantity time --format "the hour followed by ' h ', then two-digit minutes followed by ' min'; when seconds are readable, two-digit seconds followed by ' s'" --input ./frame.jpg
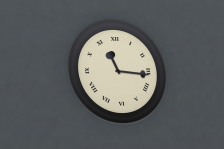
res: 11 h 16 min
